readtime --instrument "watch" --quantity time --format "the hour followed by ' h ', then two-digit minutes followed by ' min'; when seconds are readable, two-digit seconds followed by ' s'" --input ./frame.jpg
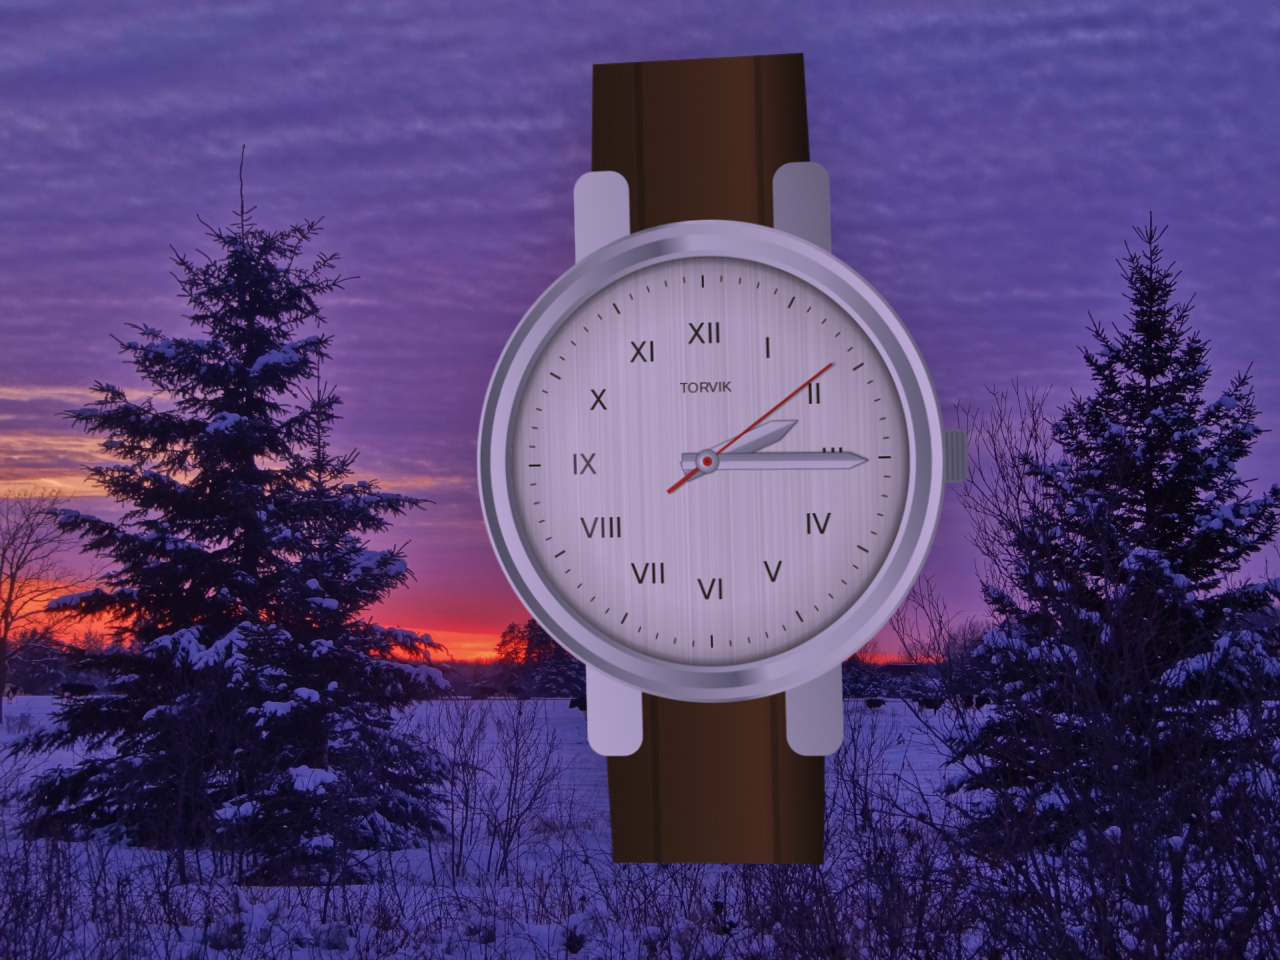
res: 2 h 15 min 09 s
